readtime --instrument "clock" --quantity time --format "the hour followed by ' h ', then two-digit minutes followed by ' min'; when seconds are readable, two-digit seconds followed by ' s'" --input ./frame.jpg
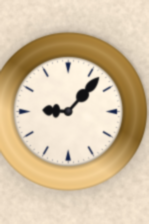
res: 9 h 07 min
